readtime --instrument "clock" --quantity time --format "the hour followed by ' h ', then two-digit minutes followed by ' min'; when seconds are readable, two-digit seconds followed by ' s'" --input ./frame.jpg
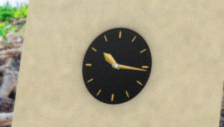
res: 10 h 16 min
